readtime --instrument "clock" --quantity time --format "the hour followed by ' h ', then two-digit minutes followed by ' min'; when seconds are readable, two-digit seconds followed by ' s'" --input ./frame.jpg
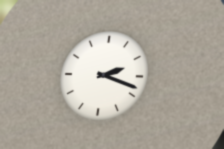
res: 2 h 18 min
